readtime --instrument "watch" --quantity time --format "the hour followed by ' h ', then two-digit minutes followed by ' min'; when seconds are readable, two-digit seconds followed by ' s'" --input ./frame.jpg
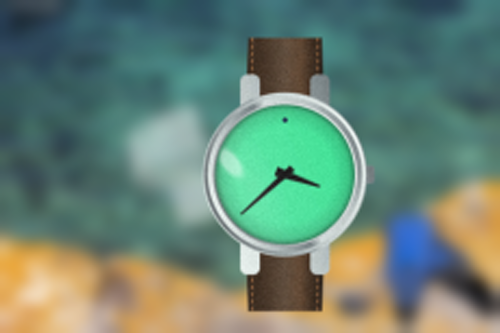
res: 3 h 38 min
